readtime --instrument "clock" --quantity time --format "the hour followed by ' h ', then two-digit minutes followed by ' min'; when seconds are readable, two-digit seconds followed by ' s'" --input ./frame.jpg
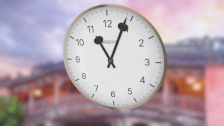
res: 11 h 04 min
